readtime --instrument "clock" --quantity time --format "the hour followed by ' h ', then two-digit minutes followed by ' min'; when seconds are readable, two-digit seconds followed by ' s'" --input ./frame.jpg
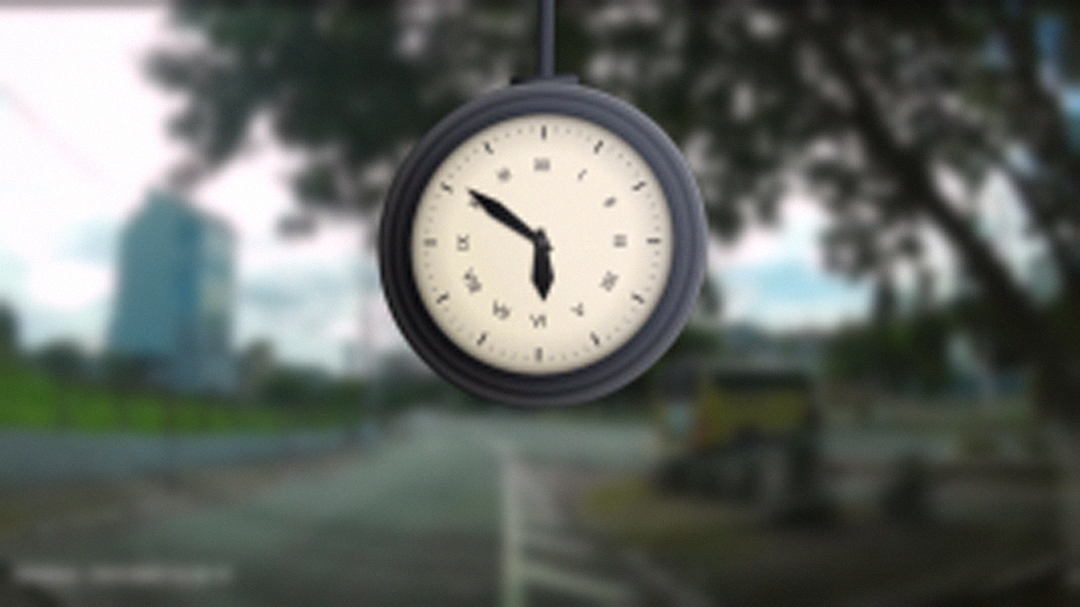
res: 5 h 51 min
